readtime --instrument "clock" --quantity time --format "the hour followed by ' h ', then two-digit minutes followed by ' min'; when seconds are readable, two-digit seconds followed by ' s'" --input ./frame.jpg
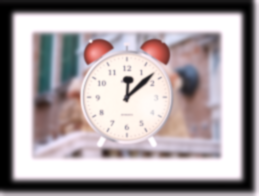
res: 12 h 08 min
